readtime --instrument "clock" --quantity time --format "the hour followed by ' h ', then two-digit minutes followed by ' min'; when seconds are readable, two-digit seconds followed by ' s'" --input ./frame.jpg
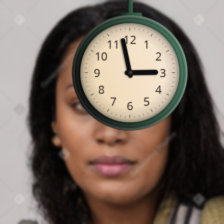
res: 2 h 58 min
